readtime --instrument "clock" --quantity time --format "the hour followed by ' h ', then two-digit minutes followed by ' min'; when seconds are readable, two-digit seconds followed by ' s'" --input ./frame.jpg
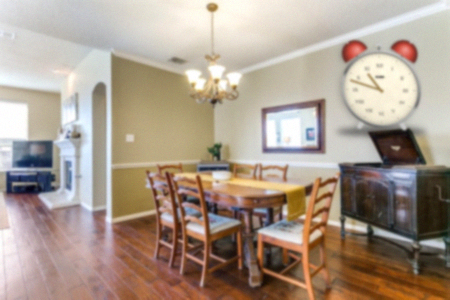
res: 10 h 48 min
